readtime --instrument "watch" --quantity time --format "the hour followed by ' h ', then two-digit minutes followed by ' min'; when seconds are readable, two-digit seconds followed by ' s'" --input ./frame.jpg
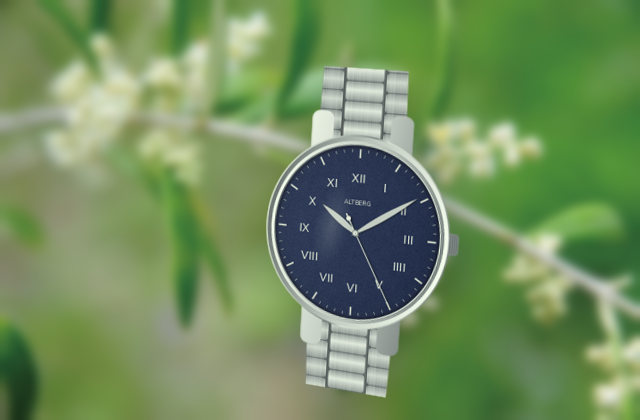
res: 10 h 09 min 25 s
